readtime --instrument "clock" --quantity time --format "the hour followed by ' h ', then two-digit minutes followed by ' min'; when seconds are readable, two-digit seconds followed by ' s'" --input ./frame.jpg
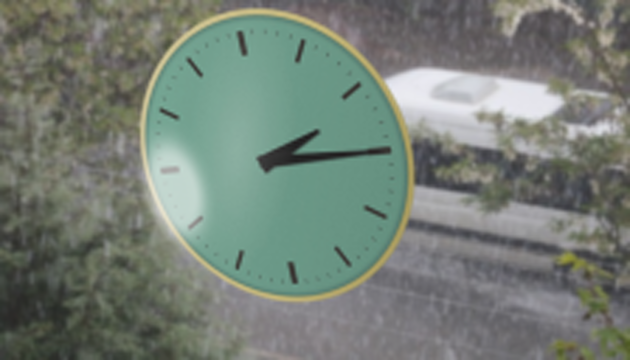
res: 2 h 15 min
